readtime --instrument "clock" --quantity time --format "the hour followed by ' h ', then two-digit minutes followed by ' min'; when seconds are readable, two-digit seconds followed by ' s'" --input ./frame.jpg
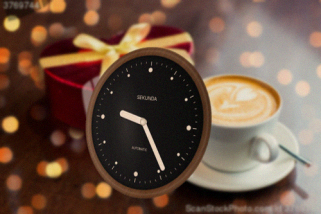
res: 9 h 24 min
